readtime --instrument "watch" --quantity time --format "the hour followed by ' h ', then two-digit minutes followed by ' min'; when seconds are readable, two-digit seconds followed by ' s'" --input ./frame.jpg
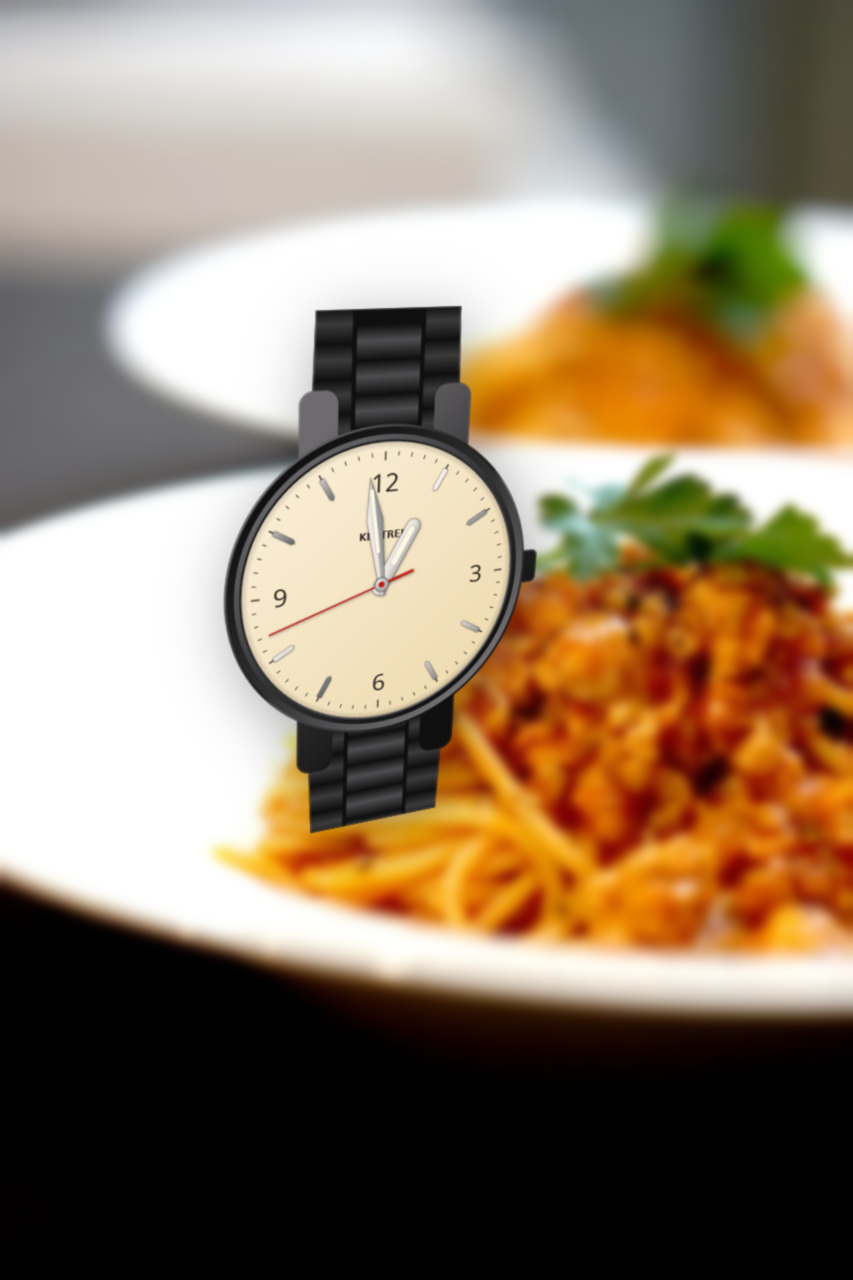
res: 12 h 58 min 42 s
